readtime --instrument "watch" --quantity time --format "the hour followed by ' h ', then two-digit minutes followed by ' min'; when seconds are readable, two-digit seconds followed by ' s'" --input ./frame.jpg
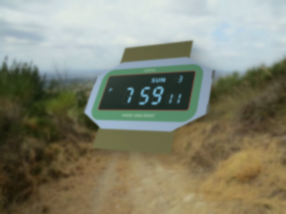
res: 7 h 59 min 11 s
